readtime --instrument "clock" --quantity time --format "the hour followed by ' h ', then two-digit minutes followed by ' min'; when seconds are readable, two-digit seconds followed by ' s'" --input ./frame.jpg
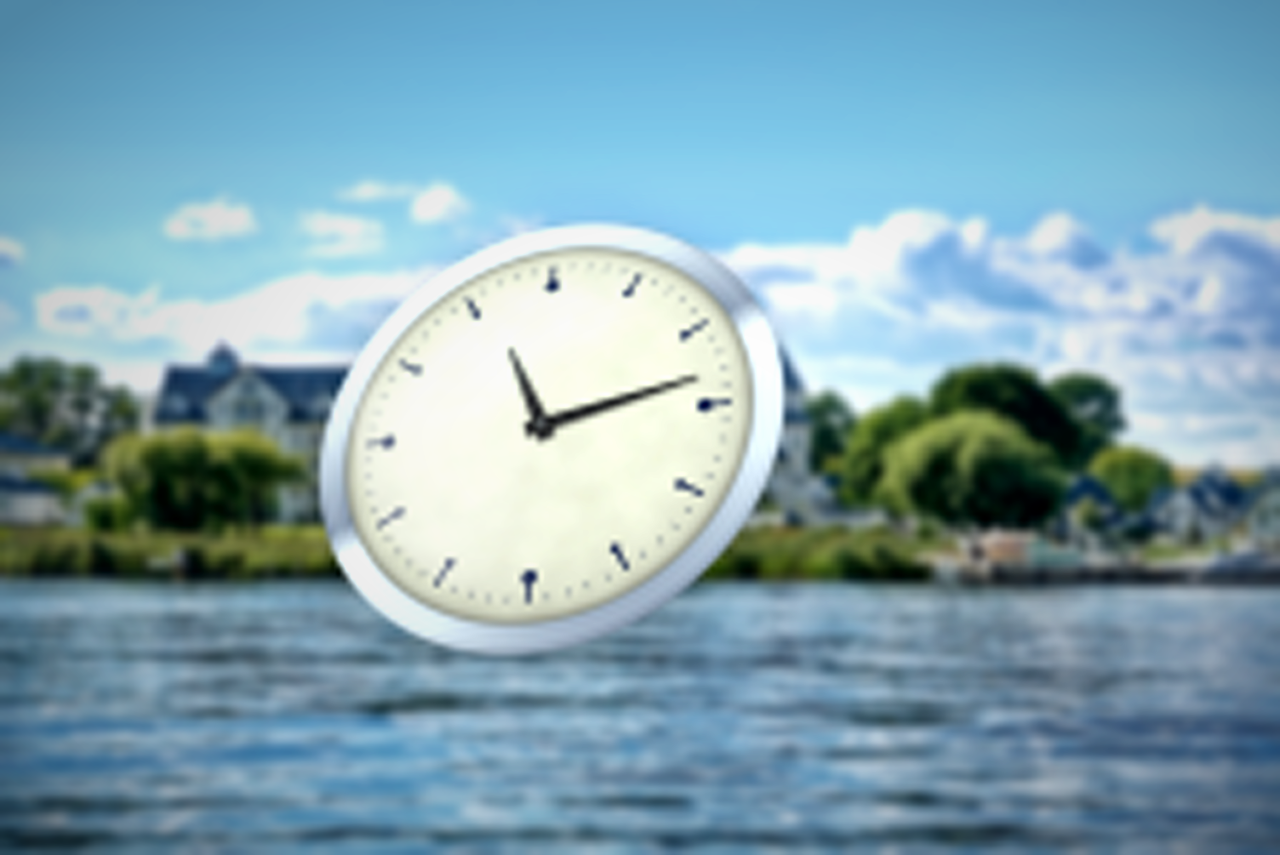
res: 11 h 13 min
